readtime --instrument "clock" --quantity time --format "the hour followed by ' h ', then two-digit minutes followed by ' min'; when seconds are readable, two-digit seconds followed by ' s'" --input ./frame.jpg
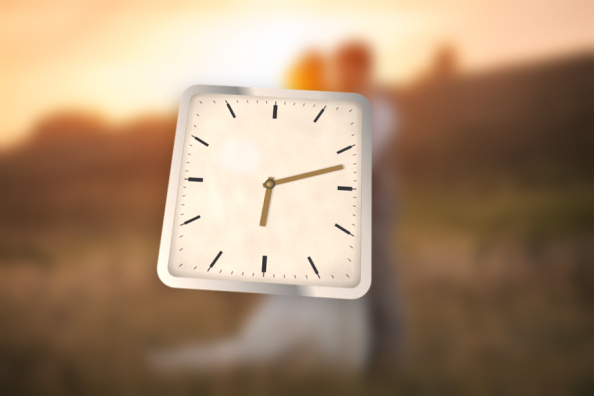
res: 6 h 12 min
